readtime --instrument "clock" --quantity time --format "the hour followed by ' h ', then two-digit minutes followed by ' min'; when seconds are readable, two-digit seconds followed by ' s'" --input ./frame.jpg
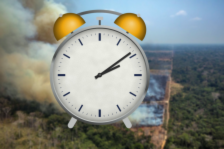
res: 2 h 09 min
